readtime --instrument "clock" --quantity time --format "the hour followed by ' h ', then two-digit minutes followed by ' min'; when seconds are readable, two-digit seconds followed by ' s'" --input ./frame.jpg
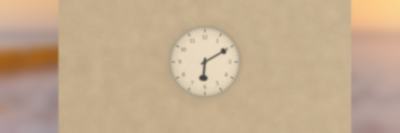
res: 6 h 10 min
